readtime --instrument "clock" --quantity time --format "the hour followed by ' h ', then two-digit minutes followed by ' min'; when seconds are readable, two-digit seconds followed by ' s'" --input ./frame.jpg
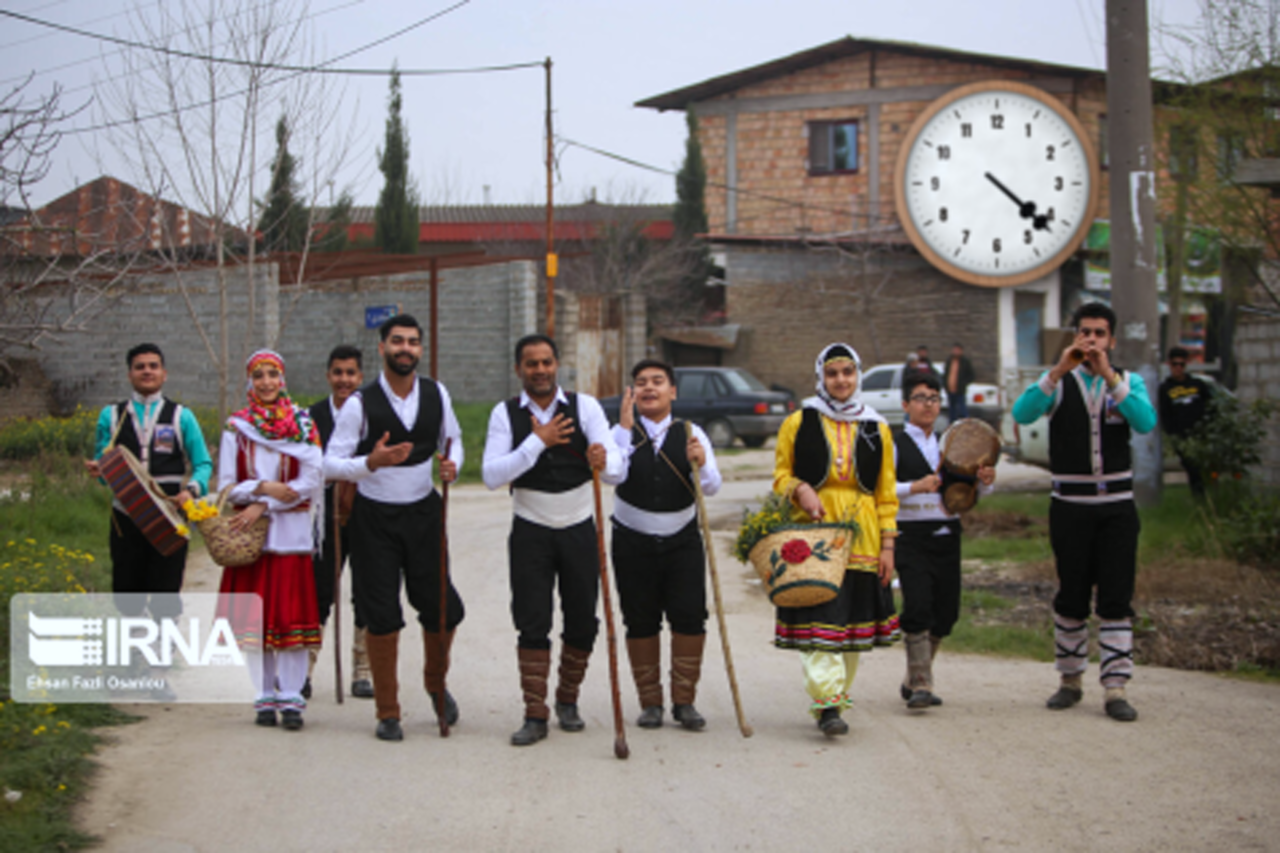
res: 4 h 22 min
